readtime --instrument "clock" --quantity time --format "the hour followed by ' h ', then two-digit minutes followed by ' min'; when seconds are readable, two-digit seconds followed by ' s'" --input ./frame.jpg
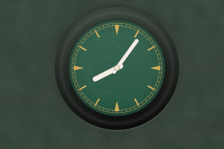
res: 8 h 06 min
